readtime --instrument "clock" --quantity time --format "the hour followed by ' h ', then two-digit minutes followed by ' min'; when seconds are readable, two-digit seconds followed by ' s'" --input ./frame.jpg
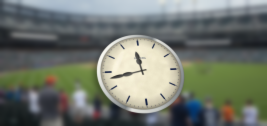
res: 11 h 43 min
